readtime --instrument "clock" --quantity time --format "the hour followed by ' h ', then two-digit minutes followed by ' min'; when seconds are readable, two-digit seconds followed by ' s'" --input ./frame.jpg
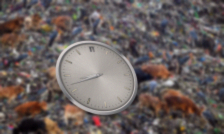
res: 8 h 42 min
